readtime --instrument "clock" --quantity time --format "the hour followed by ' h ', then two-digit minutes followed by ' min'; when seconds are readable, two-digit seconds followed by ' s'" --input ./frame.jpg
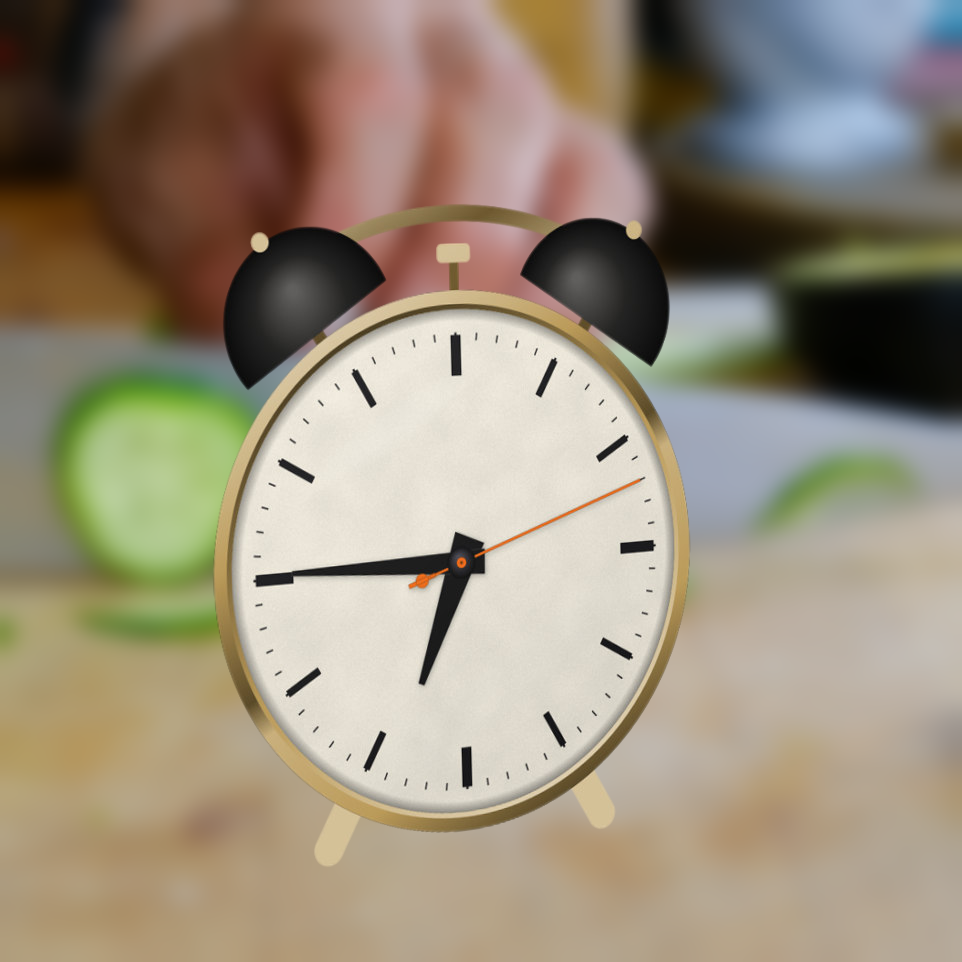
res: 6 h 45 min 12 s
